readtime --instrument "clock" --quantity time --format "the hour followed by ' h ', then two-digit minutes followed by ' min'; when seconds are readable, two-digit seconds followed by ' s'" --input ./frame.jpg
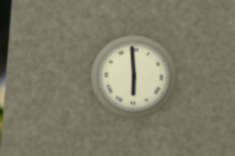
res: 5 h 59 min
